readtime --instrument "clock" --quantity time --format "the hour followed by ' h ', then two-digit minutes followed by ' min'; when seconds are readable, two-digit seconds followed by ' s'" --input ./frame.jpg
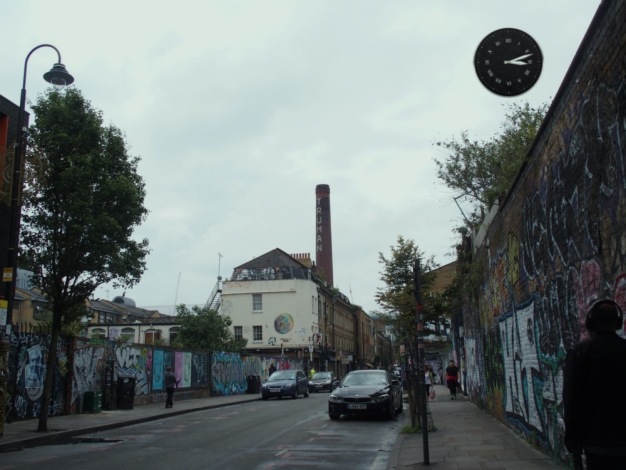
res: 3 h 12 min
